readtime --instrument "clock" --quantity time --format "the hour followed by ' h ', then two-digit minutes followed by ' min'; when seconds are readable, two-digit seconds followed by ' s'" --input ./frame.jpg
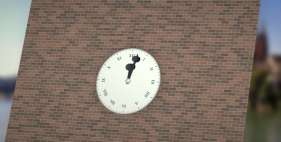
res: 12 h 02 min
